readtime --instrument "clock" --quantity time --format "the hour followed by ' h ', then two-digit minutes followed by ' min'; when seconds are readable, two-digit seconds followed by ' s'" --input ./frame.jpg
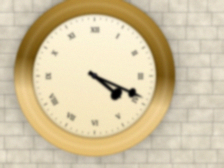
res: 4 h 19 min
